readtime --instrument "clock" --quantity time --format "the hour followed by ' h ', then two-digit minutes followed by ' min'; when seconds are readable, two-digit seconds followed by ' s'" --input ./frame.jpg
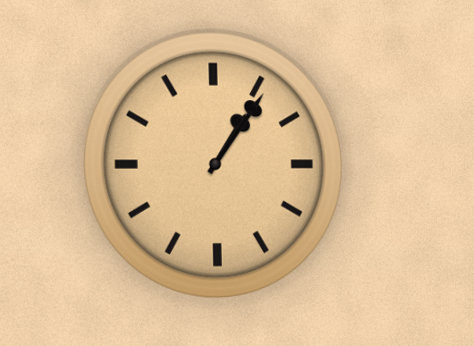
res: 1 h 06 min
